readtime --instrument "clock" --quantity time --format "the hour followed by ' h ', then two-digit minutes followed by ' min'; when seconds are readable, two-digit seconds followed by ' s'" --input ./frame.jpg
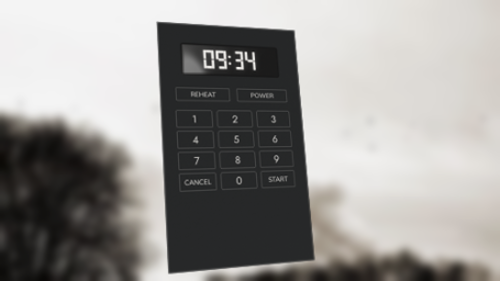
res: 9 h 34 min
